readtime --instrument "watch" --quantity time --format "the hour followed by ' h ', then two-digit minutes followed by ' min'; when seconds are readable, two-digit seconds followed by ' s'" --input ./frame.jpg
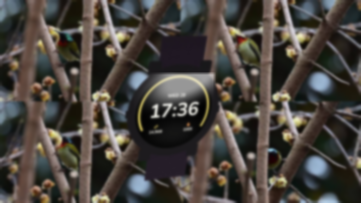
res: 17 h 36 min
